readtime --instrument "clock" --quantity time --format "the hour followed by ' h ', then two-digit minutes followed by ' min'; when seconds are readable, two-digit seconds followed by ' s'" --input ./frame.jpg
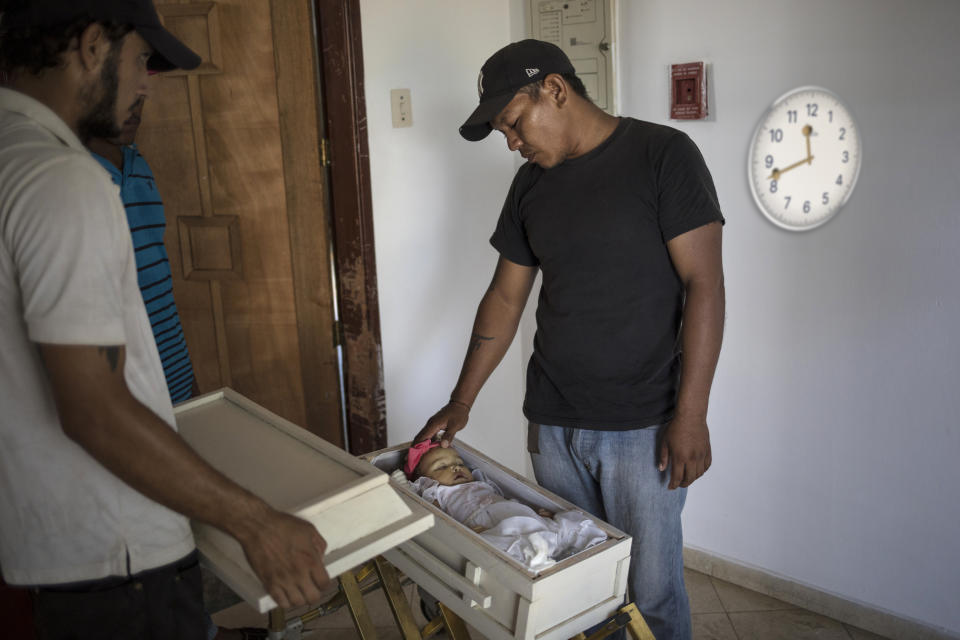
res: 11 h 42 min
